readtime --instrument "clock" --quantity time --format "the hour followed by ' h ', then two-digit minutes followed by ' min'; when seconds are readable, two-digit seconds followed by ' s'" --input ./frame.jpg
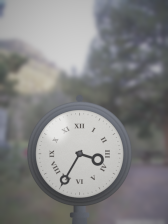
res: 3 h 35 min
